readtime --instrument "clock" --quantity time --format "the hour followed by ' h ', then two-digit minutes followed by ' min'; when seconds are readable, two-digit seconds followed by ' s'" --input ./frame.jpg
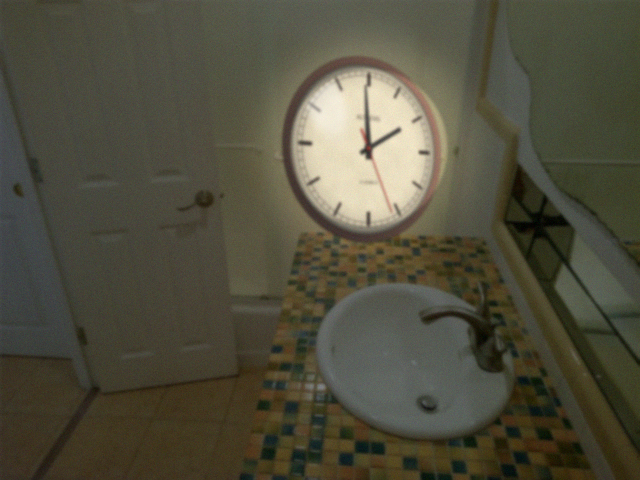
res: 1 h 59 min 26 s
